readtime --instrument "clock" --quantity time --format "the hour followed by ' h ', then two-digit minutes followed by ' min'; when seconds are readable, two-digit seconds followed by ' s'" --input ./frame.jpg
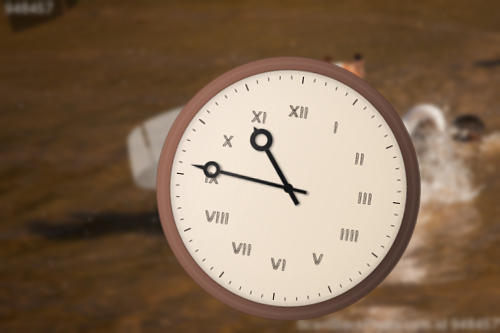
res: 10 h 46 min
